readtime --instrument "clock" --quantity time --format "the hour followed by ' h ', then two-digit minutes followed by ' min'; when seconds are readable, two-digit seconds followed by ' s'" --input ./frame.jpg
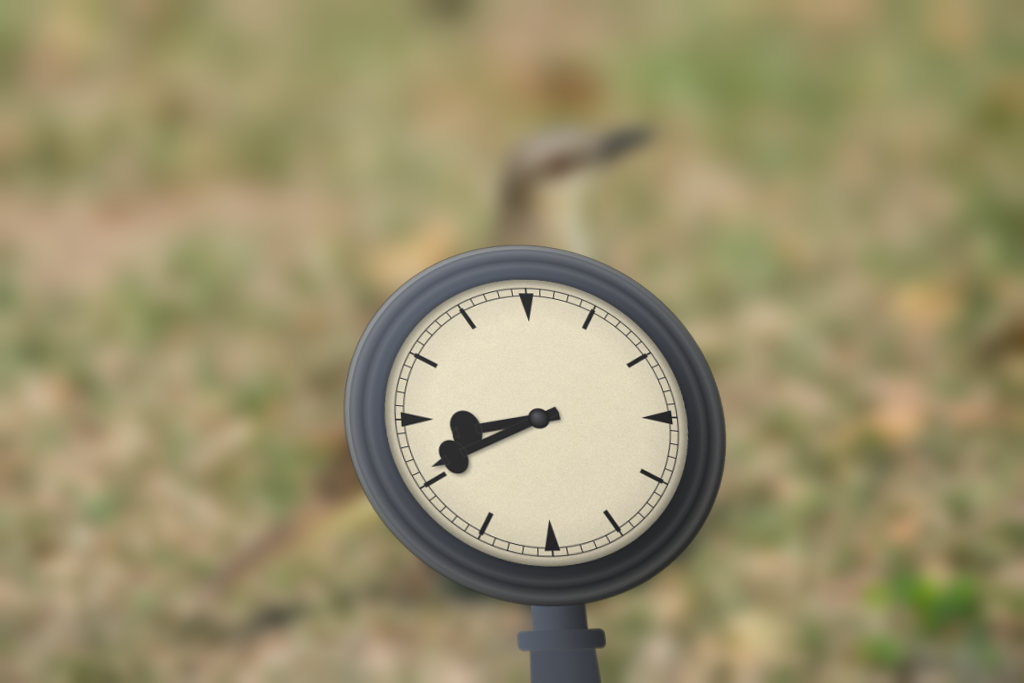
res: 8 h 41 min
